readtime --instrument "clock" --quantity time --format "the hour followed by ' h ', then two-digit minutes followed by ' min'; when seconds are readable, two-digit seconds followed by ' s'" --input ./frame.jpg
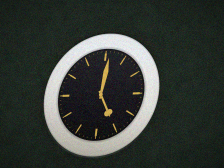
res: 5 h 01 min
